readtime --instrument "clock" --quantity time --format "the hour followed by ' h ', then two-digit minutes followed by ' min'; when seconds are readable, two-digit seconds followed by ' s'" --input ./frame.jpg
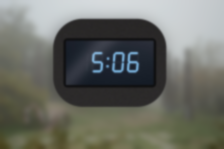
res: 5 h 06 min
